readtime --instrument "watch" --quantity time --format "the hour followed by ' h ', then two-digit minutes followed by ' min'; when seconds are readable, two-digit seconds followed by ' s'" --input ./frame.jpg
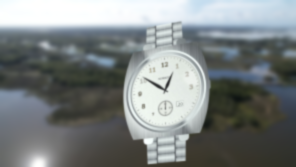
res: 12 h 51 min
